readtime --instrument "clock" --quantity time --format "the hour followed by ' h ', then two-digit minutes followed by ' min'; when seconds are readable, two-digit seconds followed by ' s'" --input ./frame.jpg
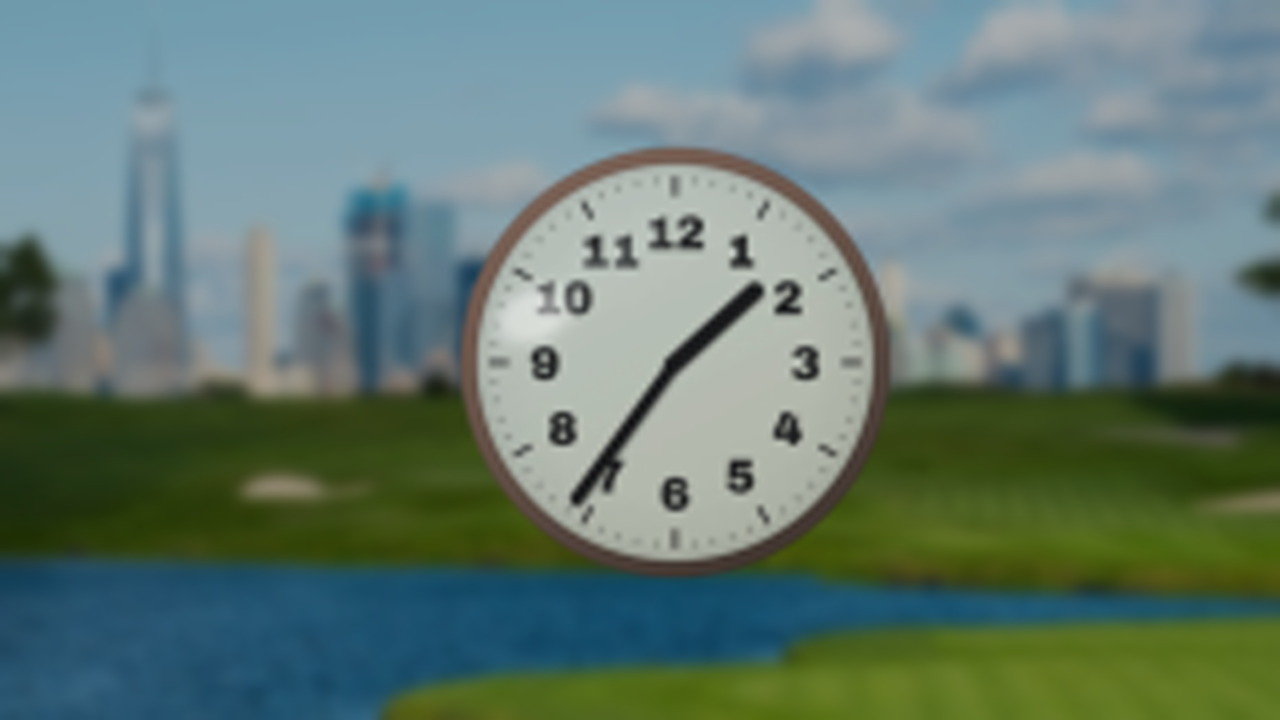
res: 1 h 36 min
